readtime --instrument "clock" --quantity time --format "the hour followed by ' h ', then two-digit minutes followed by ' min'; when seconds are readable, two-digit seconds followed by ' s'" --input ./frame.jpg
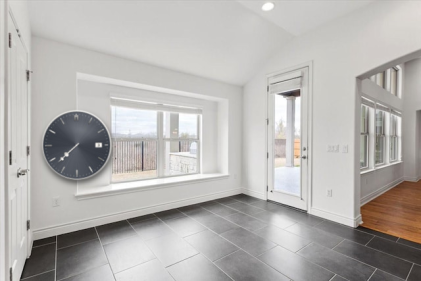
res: 7 h 38 min
